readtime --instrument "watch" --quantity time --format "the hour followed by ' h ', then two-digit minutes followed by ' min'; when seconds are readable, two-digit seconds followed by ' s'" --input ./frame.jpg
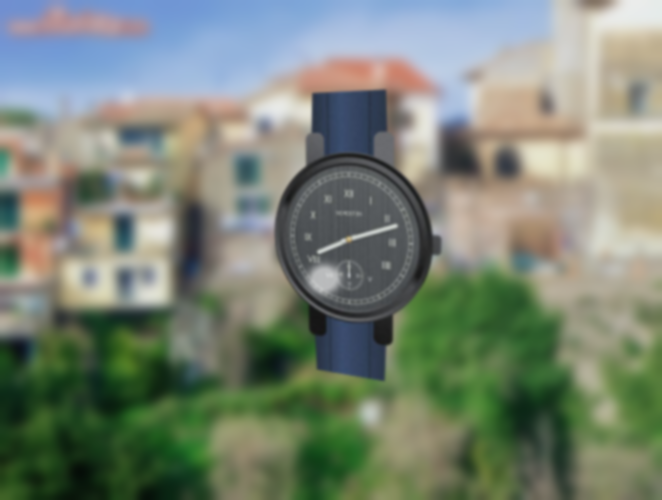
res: 8 h 12 min
